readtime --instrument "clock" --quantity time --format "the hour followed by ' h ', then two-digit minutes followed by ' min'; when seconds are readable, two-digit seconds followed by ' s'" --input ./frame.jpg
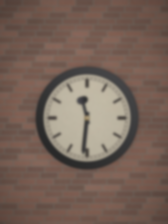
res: 11 h 31 min
